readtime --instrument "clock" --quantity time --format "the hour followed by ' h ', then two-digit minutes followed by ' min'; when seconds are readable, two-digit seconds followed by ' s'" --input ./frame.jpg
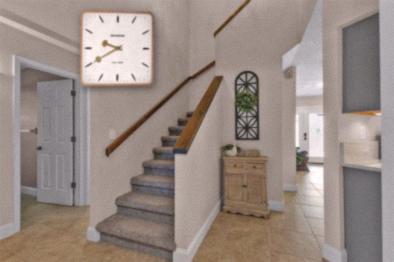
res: 9 h 40 min
